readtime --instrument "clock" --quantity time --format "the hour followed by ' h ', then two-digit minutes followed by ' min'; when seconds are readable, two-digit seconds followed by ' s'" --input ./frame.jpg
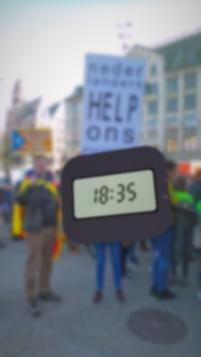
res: 18 h 35 min
